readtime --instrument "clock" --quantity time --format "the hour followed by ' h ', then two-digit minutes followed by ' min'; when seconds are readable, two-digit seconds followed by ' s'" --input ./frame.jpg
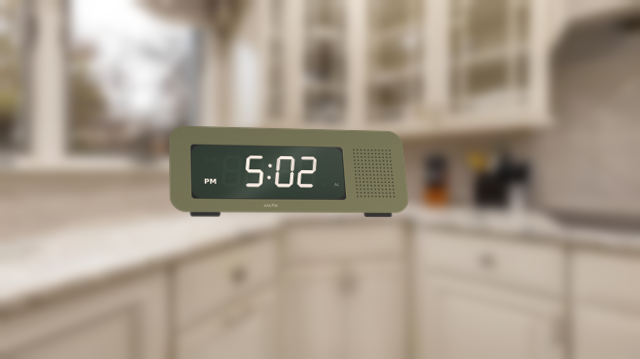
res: 5 h 02 min
